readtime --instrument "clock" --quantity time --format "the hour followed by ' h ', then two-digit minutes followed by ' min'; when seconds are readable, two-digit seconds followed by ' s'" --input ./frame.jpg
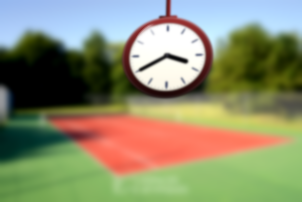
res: 3 h 40 min
